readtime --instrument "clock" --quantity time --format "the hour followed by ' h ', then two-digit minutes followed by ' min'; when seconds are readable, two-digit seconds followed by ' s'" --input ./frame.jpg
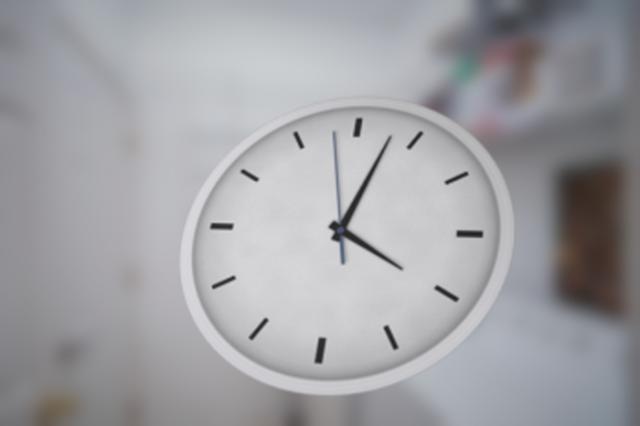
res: 4 h 02 min 58 s
